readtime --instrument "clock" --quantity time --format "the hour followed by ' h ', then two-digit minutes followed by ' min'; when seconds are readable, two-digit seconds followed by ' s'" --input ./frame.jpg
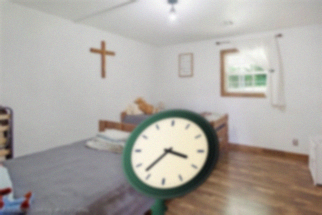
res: 3 h 37 min
